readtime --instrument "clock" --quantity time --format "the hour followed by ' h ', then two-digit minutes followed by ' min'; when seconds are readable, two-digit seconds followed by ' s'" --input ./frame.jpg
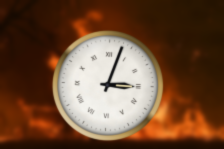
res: 3 h 03 min
